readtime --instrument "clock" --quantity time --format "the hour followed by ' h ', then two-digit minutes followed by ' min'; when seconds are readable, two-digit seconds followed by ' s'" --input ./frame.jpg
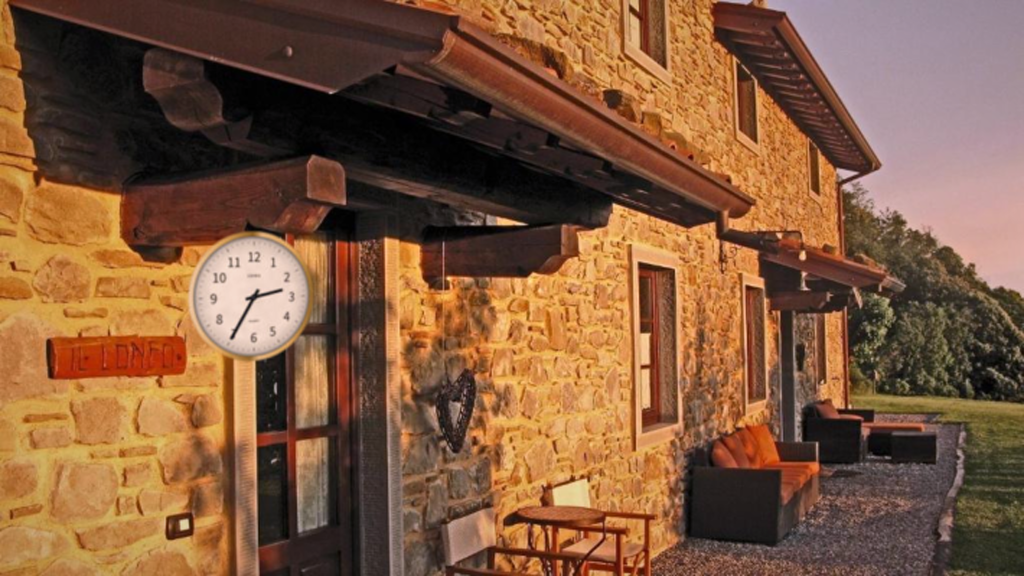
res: 2 h 35 min
